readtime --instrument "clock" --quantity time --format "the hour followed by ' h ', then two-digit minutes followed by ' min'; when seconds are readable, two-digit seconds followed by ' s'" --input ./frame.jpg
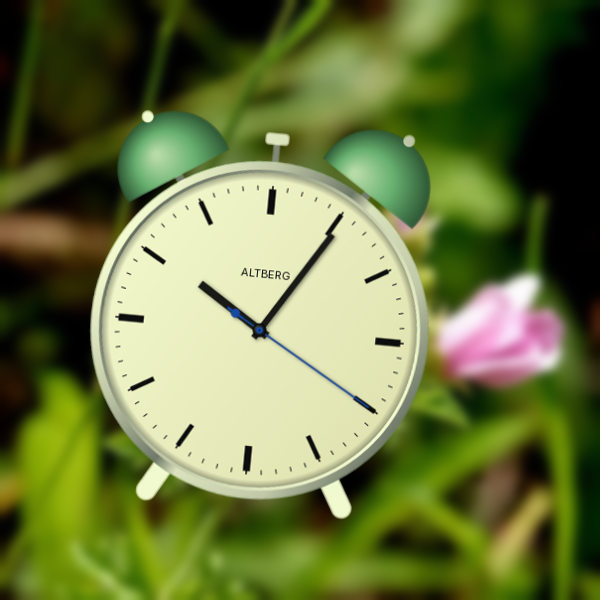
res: 10 h 05 min 20 s
